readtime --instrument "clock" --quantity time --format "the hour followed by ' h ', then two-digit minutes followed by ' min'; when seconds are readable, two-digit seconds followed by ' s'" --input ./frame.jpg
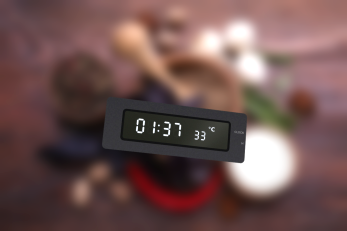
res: 1 h 37 min
